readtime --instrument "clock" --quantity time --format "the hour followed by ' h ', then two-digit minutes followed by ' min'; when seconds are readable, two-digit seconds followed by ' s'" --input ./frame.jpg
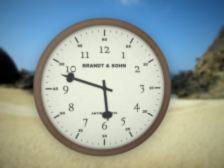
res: 5 h 48 min
